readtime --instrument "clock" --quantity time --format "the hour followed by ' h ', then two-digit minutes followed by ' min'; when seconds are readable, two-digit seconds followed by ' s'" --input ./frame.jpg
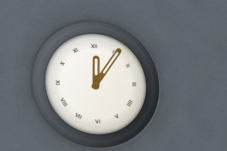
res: 12 h 06 min
